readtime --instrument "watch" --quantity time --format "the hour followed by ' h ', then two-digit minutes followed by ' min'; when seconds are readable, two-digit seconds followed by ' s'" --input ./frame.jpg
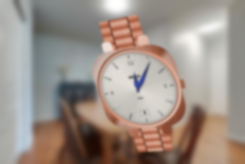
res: 12 h 06 min
